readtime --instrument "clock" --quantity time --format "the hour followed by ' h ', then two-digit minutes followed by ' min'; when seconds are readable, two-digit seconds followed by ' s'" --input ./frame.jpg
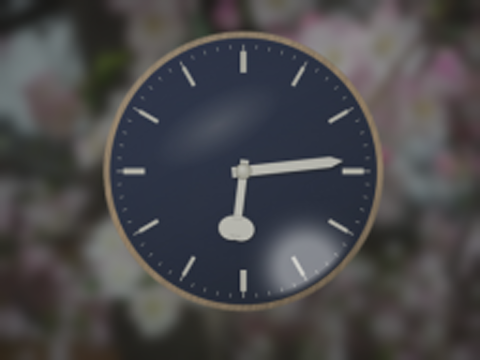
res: 6 h 14 min
